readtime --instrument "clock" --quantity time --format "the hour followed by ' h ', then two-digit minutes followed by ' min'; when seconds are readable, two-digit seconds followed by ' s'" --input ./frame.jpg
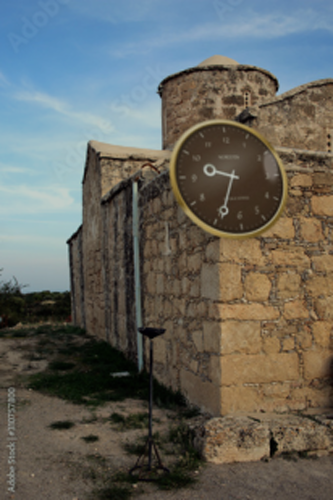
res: 9 h 34 min
